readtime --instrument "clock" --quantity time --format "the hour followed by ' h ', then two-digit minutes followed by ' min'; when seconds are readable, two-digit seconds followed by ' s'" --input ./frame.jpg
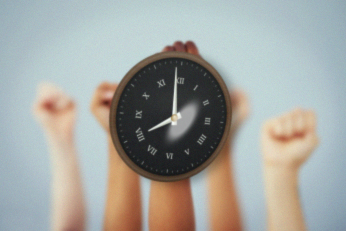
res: 7 h 59 min
